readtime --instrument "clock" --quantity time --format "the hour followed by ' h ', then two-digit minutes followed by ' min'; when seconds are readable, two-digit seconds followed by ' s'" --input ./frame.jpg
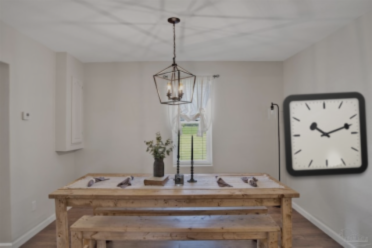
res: 10 h 12 min
